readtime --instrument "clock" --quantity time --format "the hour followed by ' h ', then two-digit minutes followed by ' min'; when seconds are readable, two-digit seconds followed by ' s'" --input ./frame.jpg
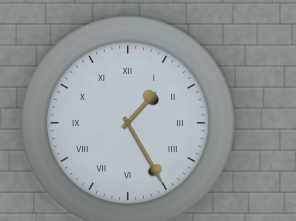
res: 1 h 25 min
